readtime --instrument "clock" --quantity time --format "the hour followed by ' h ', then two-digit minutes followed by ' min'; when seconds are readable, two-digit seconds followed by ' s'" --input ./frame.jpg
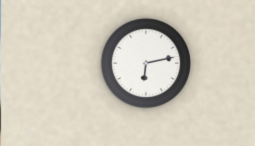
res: 6 h 13 min
